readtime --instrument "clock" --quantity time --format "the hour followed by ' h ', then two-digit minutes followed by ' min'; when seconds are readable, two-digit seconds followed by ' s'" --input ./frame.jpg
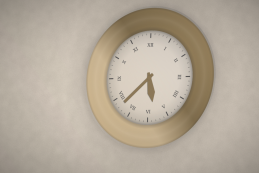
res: 5 h 38 min
